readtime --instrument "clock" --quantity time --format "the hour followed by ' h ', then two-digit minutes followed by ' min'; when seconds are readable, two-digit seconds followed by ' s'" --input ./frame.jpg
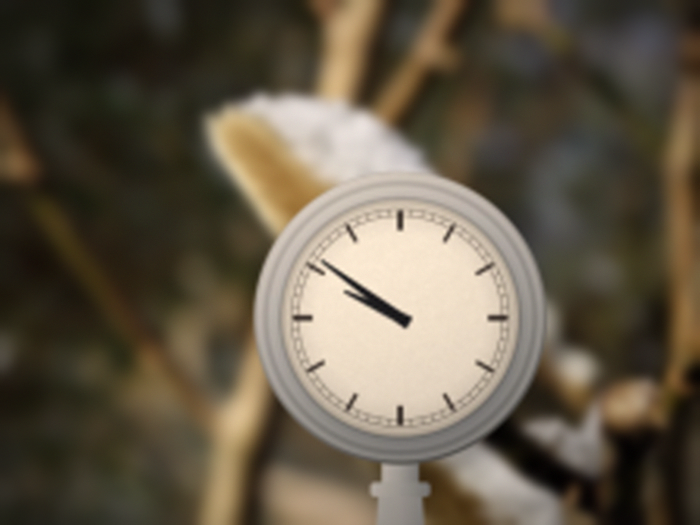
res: 9 h 51 min
